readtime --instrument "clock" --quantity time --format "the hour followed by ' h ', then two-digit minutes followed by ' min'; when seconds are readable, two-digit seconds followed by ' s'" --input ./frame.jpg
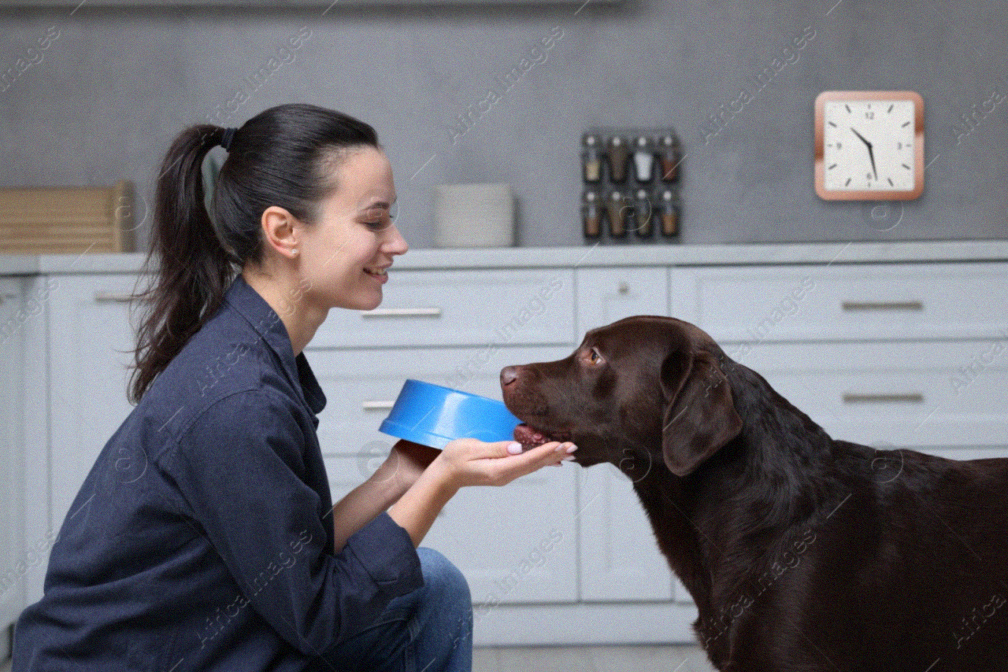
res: 10 h 28 min
